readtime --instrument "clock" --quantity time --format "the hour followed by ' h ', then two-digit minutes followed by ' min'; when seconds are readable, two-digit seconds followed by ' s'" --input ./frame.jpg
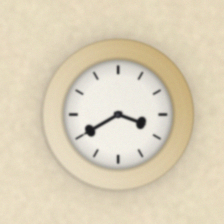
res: 3 h 40 min
